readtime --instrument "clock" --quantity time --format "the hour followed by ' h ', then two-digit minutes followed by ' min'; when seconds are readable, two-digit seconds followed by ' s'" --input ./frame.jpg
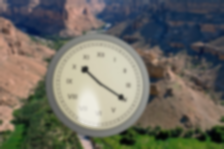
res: 10 h 20 min
